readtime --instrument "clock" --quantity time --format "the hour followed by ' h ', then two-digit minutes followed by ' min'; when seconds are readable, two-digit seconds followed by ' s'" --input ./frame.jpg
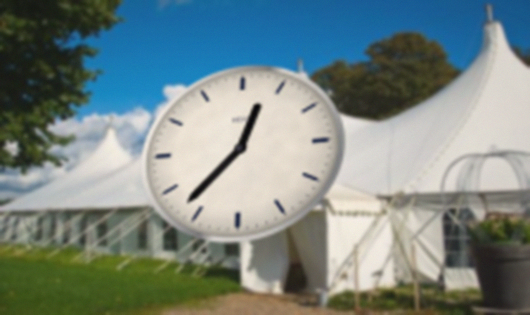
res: 12 h 37 min
